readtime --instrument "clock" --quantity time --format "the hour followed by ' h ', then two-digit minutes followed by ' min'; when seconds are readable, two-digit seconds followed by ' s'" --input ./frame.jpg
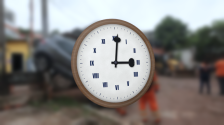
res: 3 h 01 min
